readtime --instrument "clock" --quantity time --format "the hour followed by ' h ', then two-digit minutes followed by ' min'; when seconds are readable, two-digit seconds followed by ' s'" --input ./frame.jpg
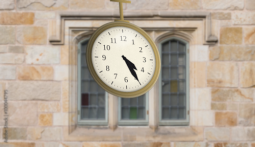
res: 4 h 25 min
